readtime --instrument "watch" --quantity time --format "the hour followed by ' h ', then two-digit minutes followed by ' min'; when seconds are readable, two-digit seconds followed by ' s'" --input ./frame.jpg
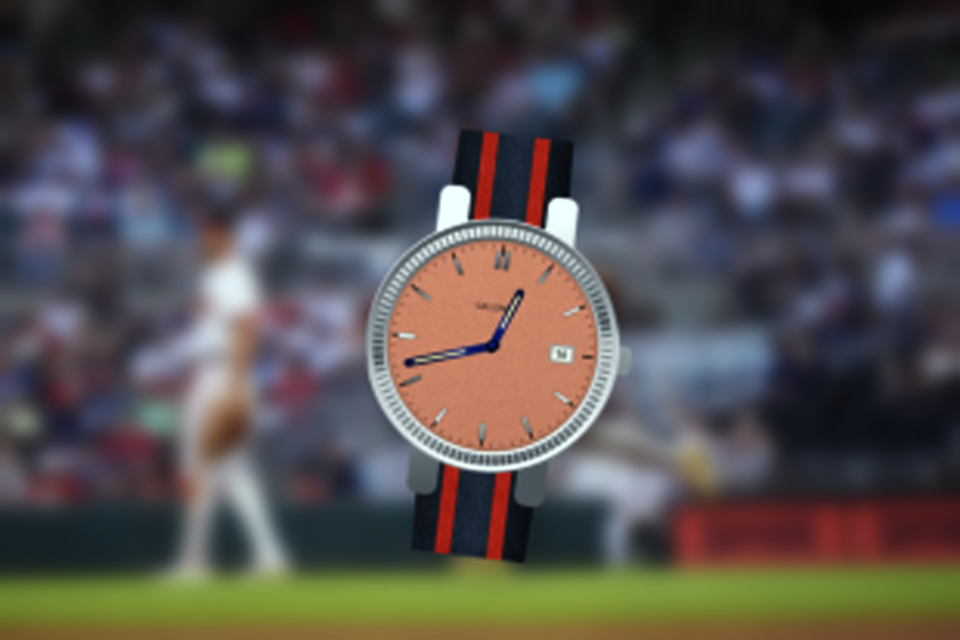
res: 12 h 42 min
